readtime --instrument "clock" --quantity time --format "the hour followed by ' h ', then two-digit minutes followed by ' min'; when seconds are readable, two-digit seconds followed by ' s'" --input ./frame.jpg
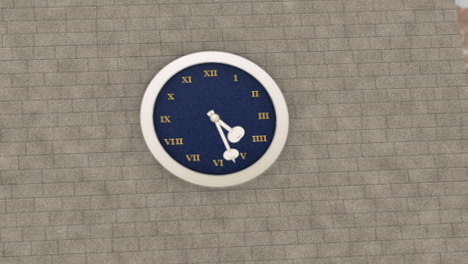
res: 4 h 27 min
